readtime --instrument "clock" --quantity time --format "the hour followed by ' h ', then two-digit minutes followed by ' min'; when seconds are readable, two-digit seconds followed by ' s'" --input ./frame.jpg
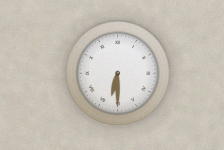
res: 6 h 30 min
